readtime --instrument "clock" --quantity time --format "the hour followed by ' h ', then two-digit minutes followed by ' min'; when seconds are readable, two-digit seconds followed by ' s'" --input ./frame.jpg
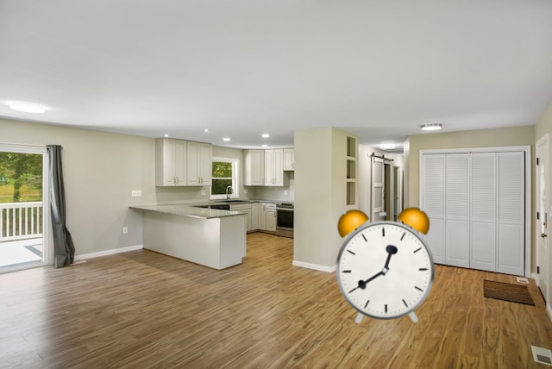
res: 12 h 40 min
